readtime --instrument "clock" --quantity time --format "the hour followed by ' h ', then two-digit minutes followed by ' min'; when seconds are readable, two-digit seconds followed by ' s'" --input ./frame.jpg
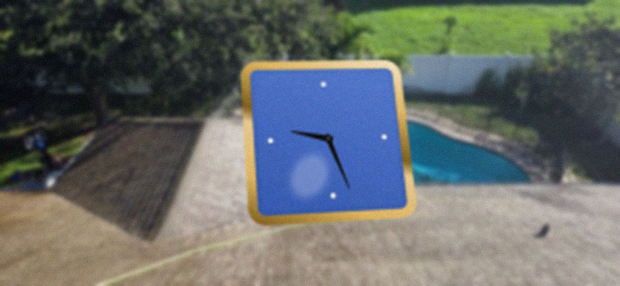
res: 9 h 27 min
